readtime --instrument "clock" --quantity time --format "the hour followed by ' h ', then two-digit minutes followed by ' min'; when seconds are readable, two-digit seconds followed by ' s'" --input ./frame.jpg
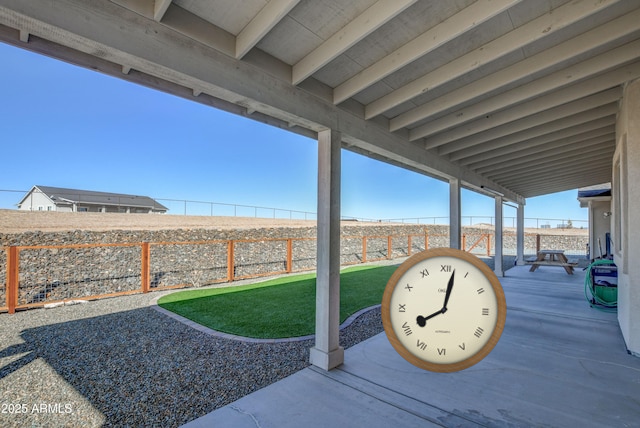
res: 8 h 02 min
